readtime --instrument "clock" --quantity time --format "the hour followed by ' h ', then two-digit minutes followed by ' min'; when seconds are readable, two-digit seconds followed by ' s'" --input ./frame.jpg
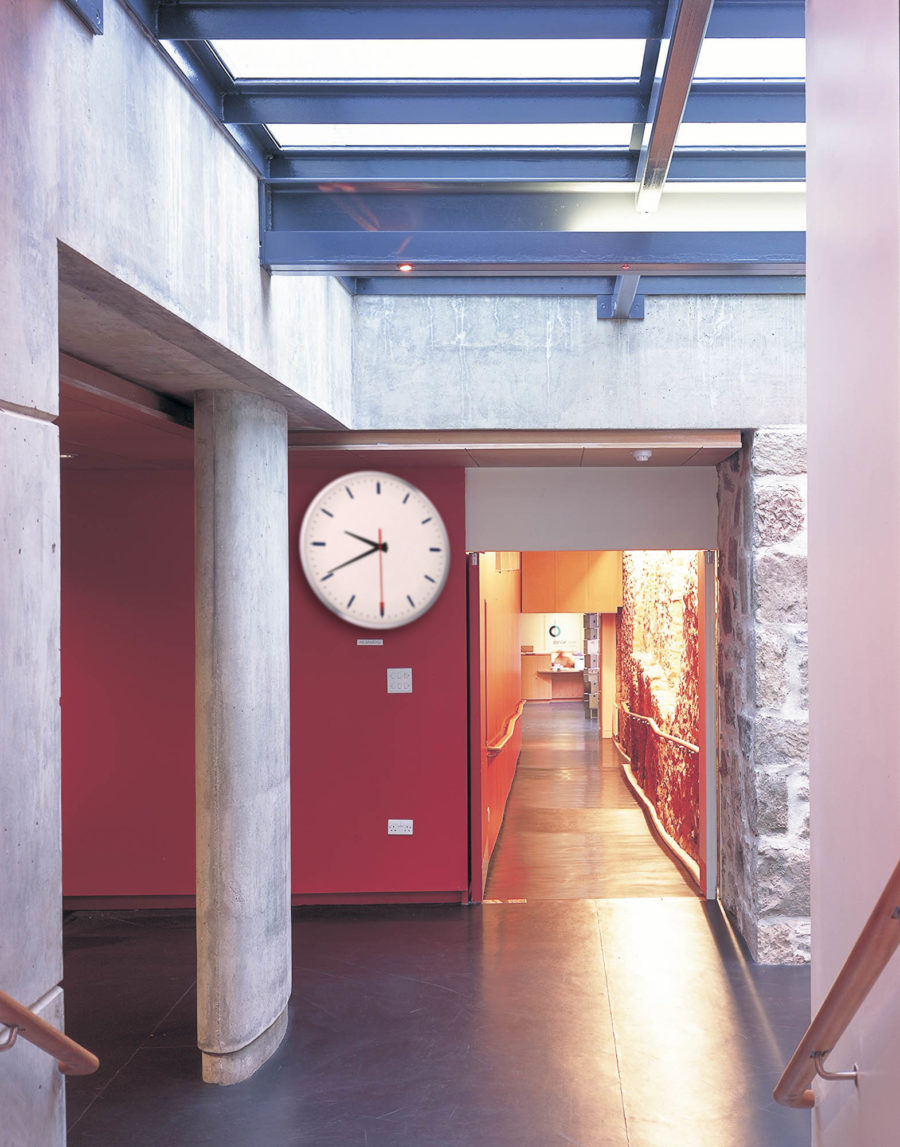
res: 9 h 40 min 30 s
